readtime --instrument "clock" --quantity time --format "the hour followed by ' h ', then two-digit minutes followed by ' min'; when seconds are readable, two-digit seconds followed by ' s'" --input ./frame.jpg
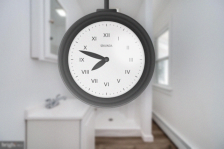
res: 7 h 48 min
